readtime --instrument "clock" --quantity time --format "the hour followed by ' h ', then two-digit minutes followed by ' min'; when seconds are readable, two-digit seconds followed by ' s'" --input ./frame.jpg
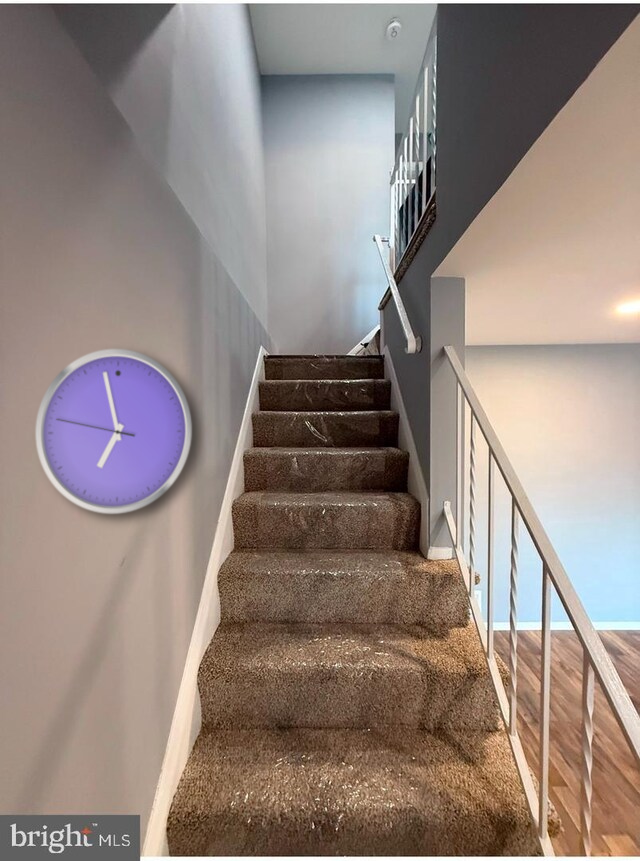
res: 6 h 57 min 47 s
